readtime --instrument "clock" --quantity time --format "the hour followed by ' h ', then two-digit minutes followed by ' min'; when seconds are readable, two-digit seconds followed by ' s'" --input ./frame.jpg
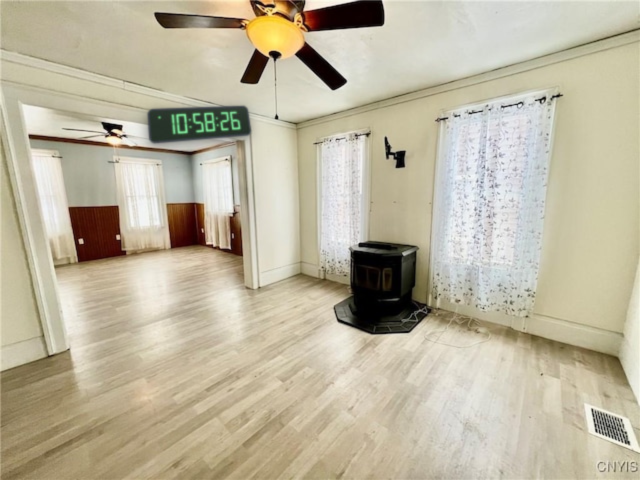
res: 10 h 58 min 26 s
